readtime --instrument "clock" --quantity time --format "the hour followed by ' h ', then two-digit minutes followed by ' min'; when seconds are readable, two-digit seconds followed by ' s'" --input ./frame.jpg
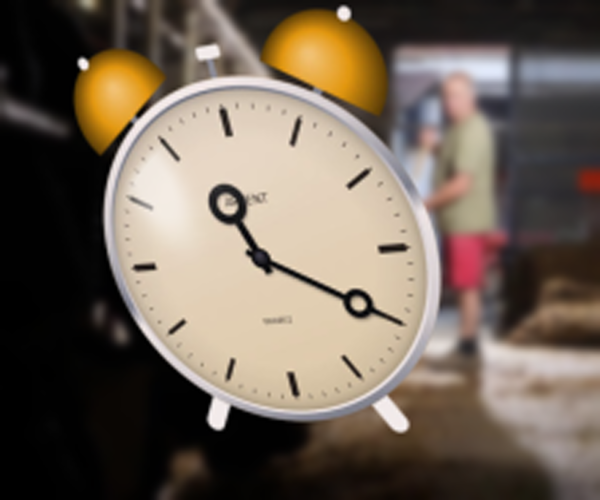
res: 11 h 20 min
